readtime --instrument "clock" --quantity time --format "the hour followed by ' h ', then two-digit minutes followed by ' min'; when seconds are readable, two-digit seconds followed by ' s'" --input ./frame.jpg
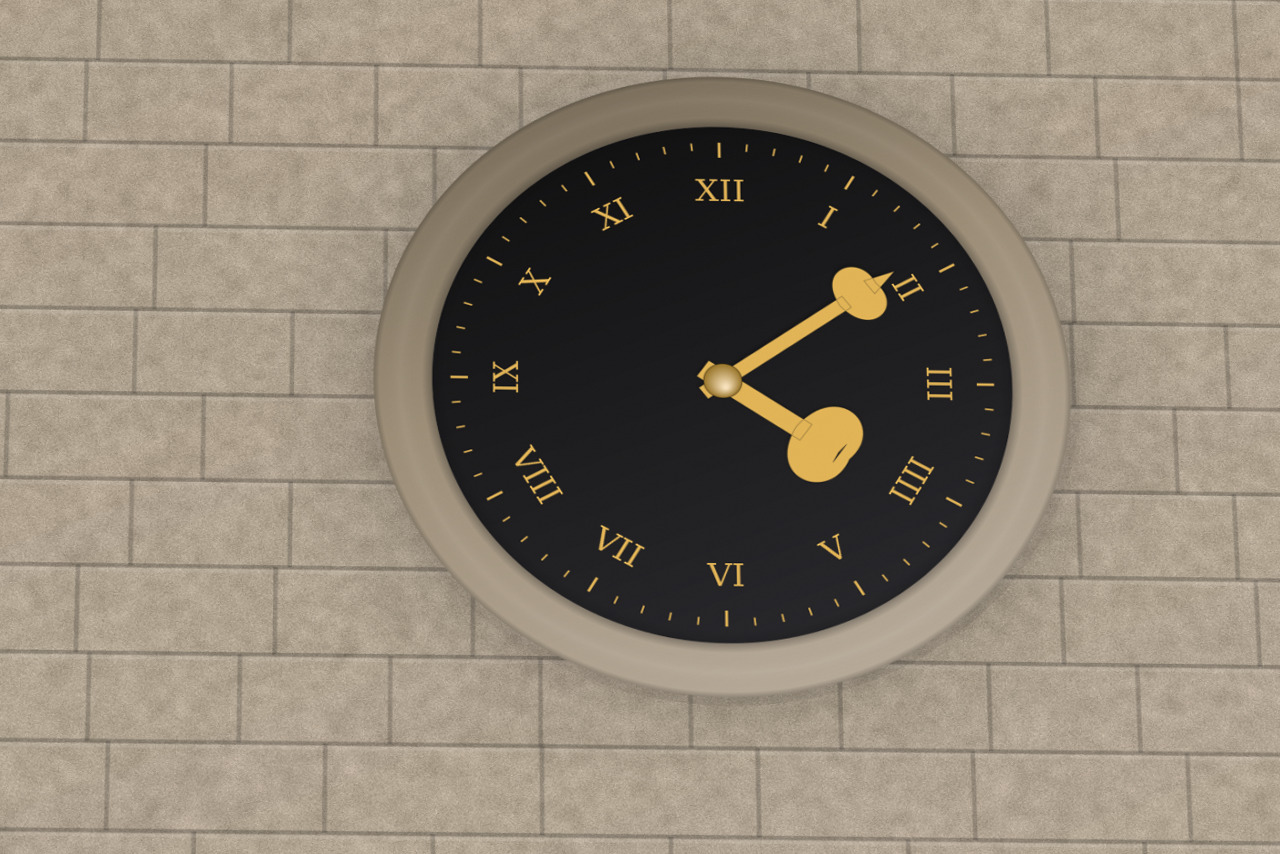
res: 4 h 09 min
